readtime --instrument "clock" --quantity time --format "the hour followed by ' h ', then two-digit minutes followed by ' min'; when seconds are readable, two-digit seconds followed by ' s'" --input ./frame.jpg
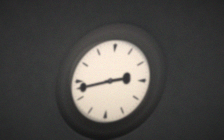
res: 2 h 43 min
